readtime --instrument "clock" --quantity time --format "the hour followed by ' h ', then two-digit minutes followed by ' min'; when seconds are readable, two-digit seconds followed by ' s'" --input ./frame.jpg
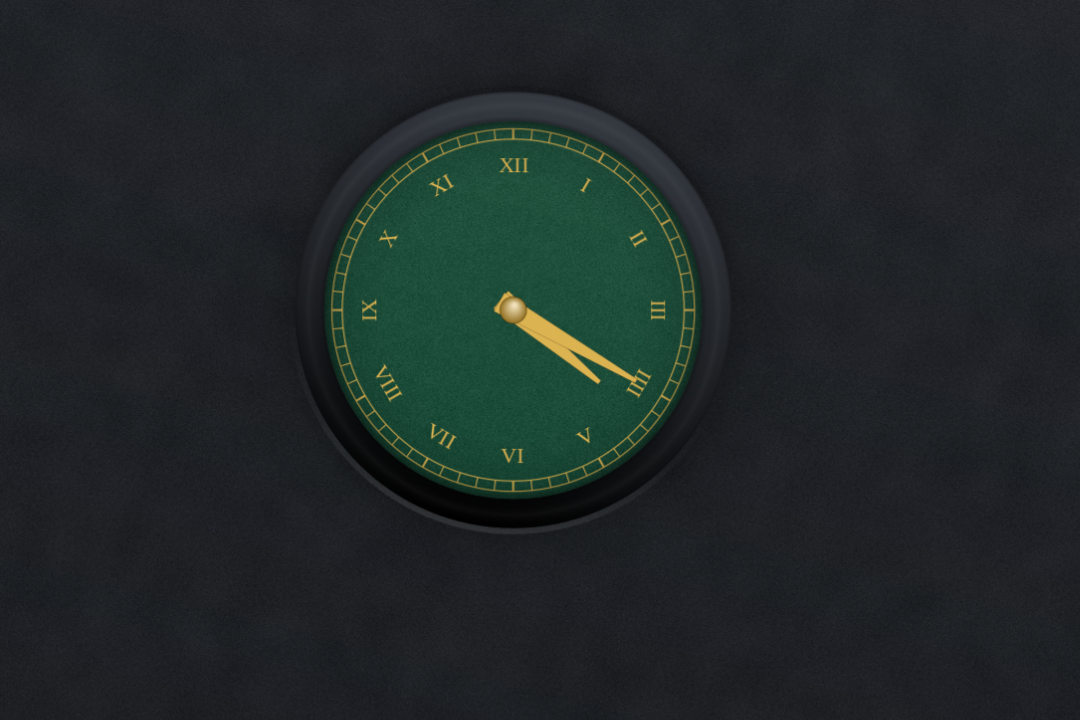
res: 4 h 20 min
